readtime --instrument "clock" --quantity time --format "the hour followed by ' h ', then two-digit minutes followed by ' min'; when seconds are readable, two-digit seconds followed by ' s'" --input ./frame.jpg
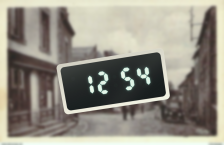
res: 12 h 54 min
